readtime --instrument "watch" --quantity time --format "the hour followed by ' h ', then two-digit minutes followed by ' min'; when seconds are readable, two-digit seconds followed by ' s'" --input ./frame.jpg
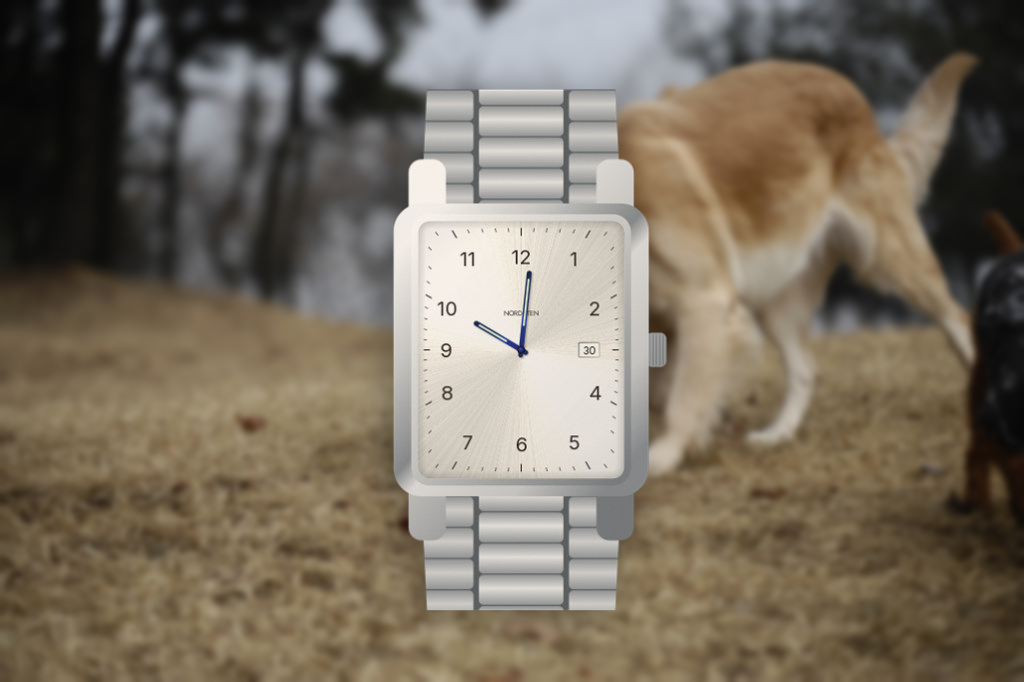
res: 10 h 01 min
